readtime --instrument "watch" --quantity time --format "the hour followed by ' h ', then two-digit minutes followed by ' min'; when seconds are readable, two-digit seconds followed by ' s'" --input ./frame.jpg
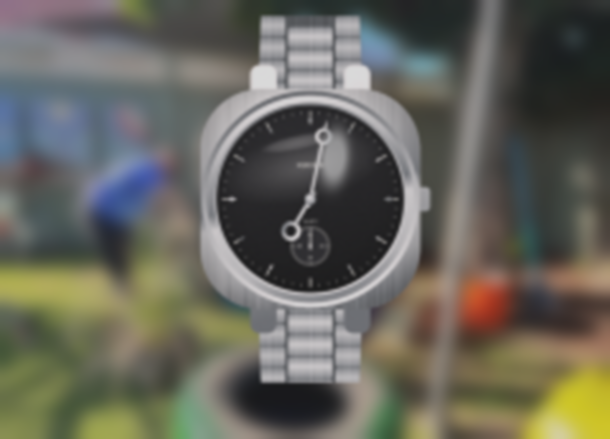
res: 7 h 02 min
